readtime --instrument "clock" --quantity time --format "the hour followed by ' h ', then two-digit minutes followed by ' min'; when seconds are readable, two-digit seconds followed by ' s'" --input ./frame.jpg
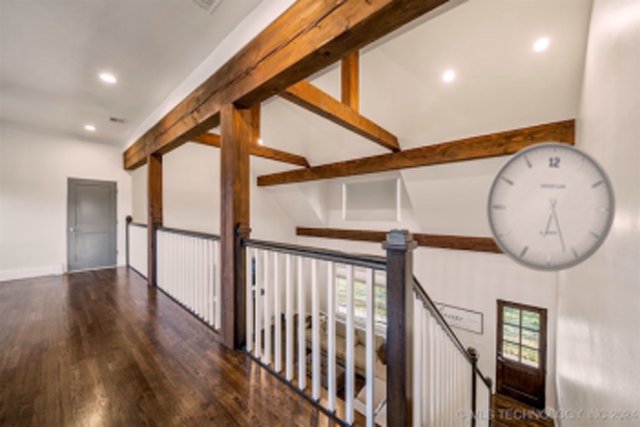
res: 6 h 27 min
